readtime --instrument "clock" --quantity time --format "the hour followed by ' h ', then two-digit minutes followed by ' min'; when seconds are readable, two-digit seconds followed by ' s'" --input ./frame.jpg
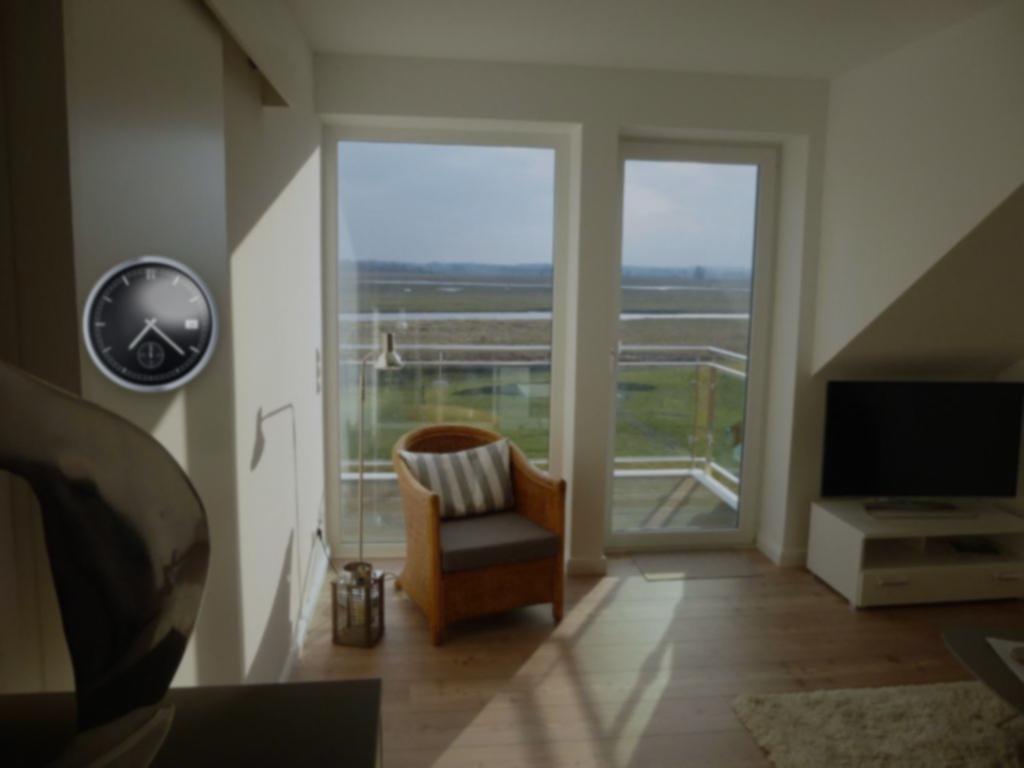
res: 7 h 22 min
